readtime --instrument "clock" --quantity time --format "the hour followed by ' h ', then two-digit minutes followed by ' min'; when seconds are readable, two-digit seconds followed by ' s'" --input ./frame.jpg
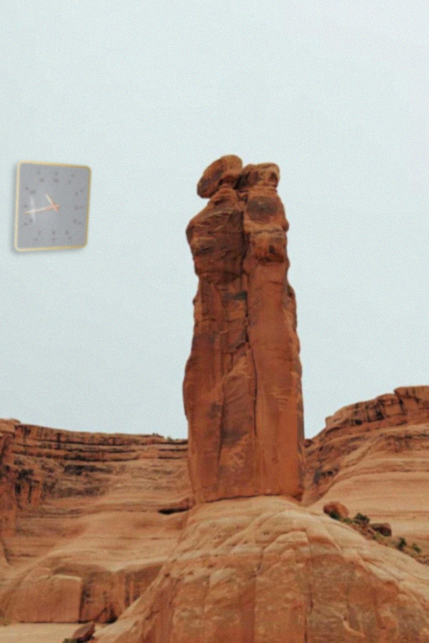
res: 10 h 43 min
